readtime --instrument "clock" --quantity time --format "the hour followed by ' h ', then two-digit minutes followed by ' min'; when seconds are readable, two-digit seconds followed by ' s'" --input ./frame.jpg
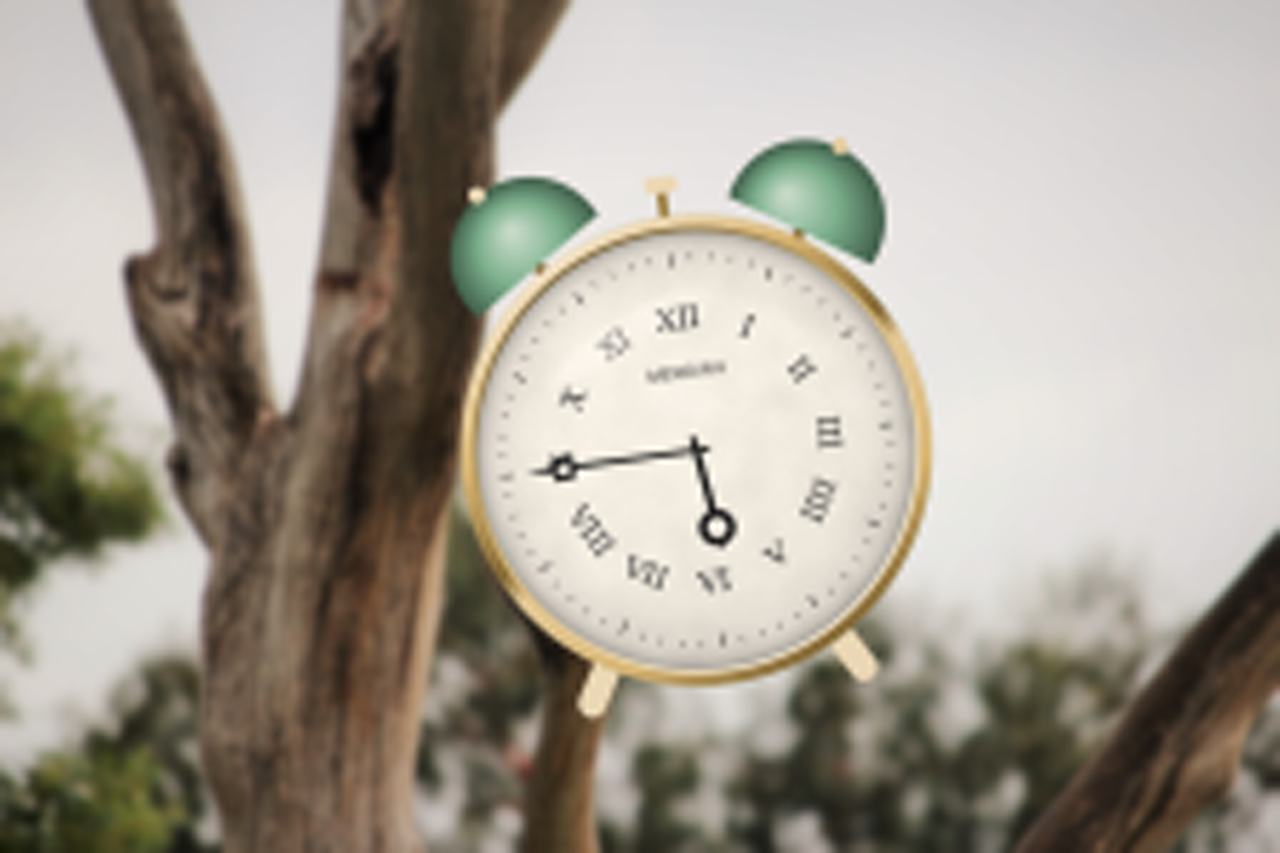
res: 5 h 45 min
